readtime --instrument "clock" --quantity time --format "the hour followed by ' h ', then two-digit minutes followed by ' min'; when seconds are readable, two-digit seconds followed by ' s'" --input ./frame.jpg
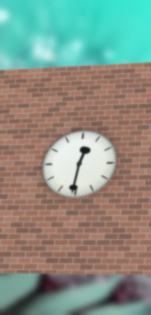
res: 12 h 31 min
